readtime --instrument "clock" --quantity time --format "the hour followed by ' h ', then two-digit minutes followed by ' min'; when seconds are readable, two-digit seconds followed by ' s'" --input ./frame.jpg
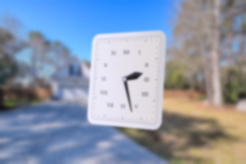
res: 2 h 27 min
